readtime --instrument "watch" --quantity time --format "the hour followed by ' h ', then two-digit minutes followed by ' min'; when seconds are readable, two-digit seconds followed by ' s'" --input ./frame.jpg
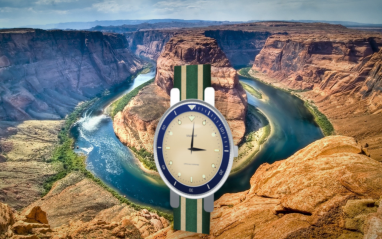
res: 3 h 01 min
